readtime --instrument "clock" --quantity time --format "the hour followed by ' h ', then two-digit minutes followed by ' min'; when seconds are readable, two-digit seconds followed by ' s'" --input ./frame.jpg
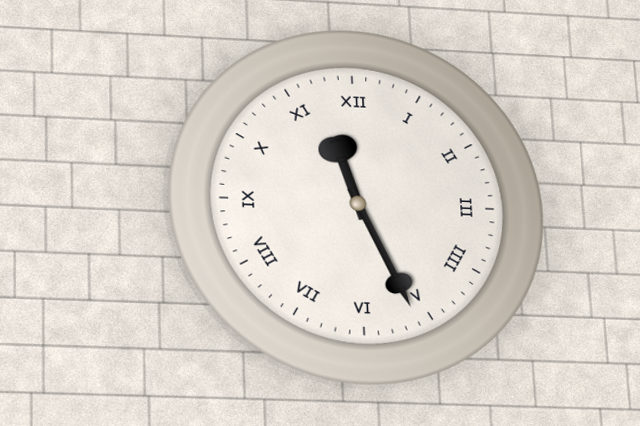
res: 11 h 26 min
